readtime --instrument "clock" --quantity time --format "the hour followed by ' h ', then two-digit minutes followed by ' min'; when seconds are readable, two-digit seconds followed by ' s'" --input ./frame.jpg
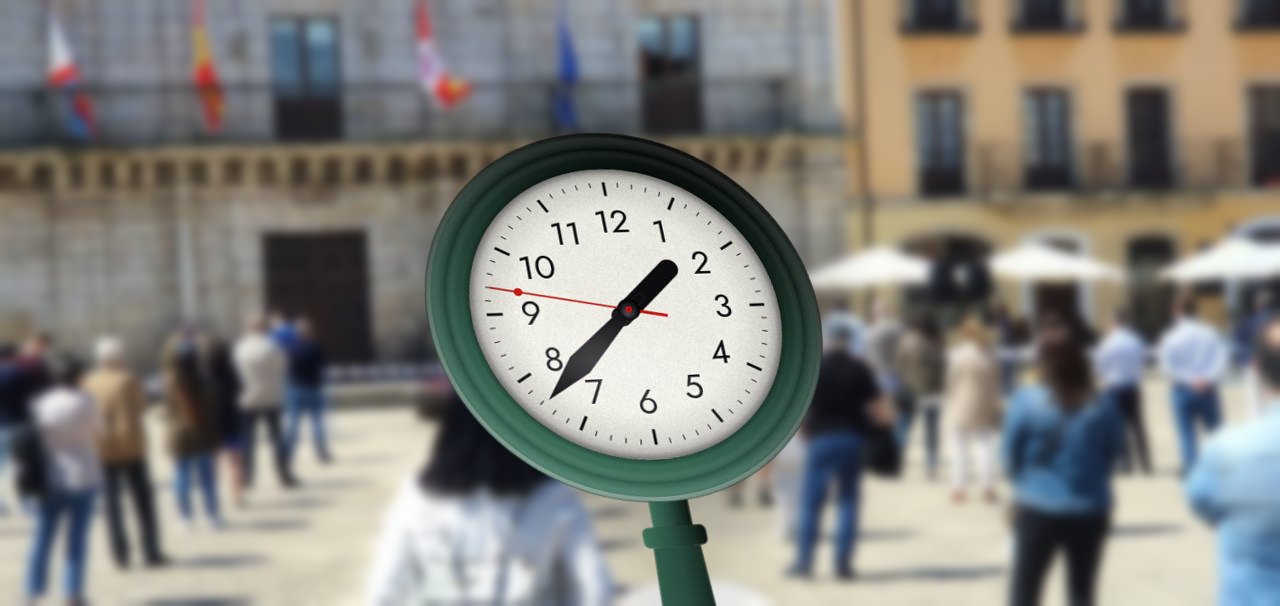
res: 1 h 37 min 47 s
